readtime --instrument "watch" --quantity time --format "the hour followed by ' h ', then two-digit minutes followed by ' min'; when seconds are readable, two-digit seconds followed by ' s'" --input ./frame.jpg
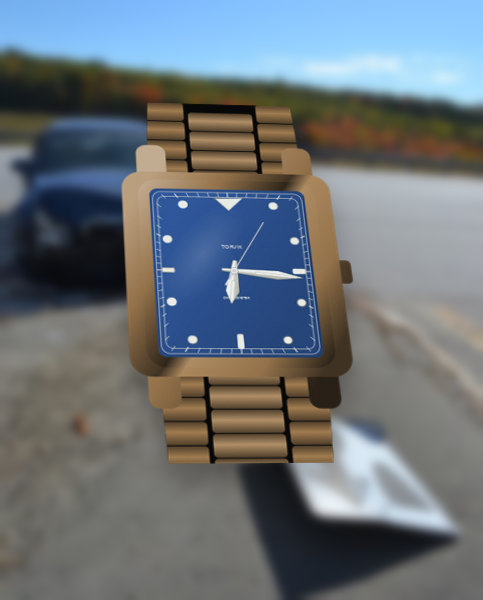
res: 6 h 16 min 05 s
